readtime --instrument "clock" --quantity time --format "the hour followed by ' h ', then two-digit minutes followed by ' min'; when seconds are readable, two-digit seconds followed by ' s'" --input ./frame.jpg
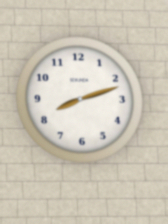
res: 8 h 12 min
